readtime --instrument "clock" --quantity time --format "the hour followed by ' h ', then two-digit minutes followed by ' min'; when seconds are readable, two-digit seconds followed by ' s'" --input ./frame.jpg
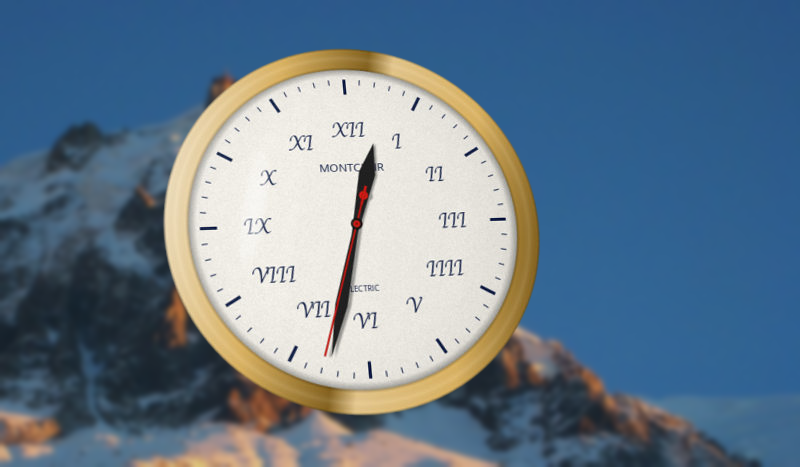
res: 12 h 32 min 33 s
